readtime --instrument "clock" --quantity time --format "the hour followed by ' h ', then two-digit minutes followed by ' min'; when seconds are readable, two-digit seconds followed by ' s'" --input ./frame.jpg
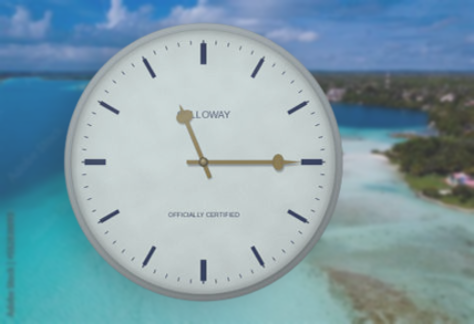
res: 11 h 15 min
